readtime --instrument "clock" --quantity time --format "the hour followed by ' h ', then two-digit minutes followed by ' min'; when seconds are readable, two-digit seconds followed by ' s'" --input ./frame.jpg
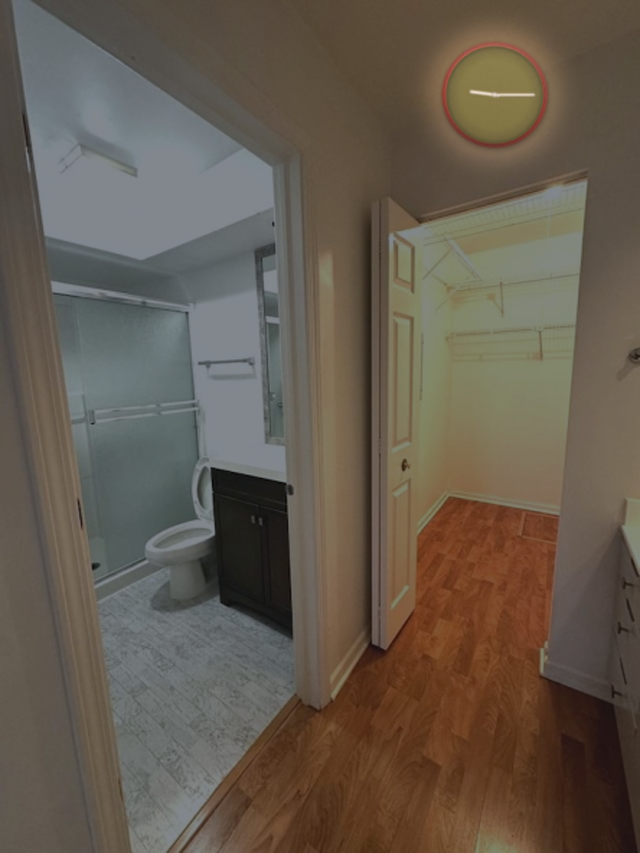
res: 9 h 15 min
